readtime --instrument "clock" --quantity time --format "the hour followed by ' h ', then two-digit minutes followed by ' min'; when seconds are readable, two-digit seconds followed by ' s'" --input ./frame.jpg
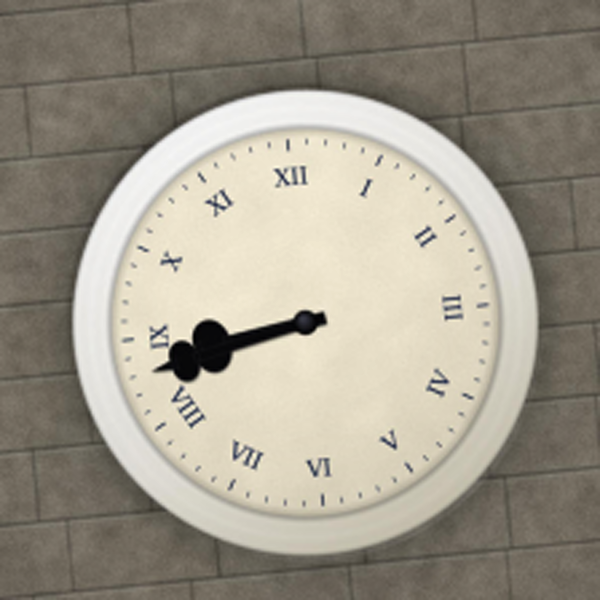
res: 8 h 43 min
